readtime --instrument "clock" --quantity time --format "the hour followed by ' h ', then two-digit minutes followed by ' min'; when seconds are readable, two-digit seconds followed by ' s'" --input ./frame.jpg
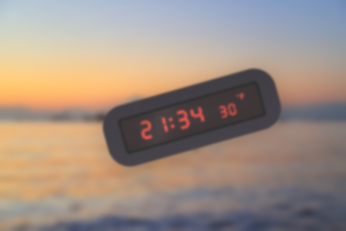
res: 21 h 34 min
